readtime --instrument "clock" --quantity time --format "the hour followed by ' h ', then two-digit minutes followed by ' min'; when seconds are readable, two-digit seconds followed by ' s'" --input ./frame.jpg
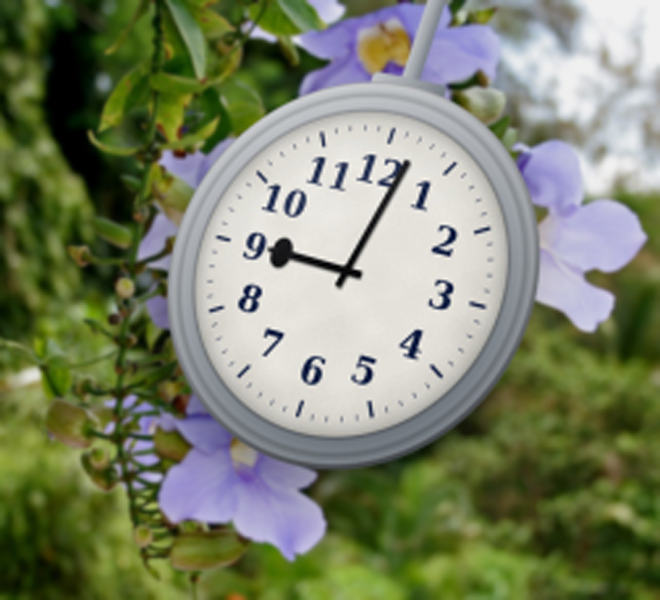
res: 9 h 02 min
